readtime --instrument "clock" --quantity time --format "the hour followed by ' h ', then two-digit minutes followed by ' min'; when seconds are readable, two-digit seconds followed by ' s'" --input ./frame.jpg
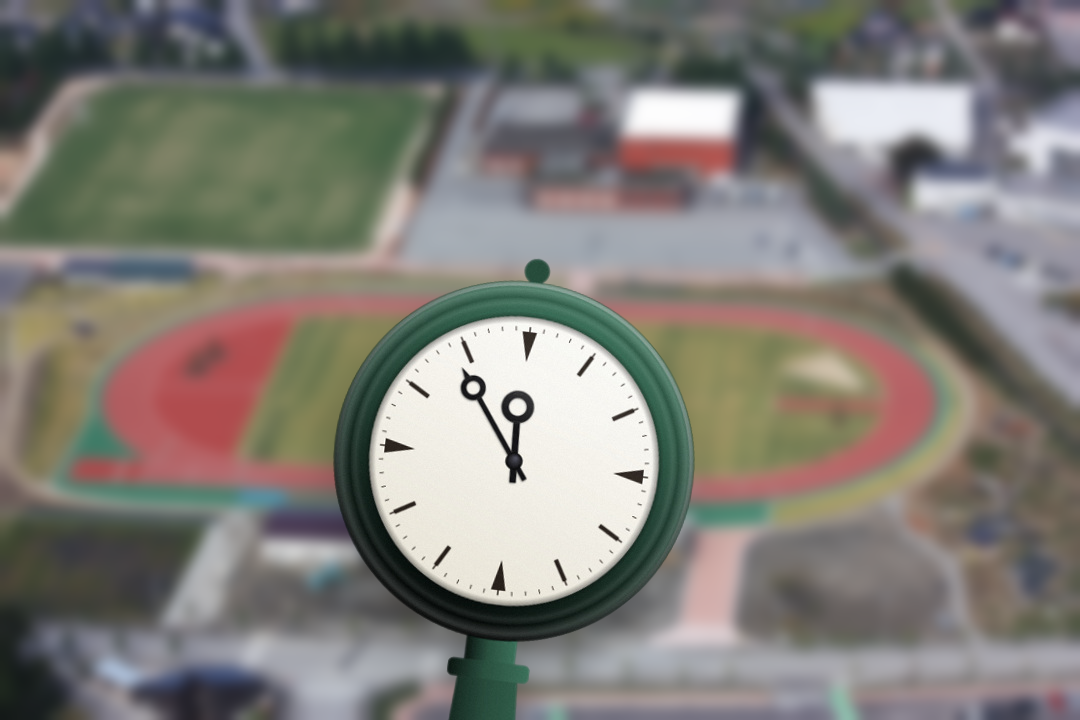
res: 11 h 54 min
